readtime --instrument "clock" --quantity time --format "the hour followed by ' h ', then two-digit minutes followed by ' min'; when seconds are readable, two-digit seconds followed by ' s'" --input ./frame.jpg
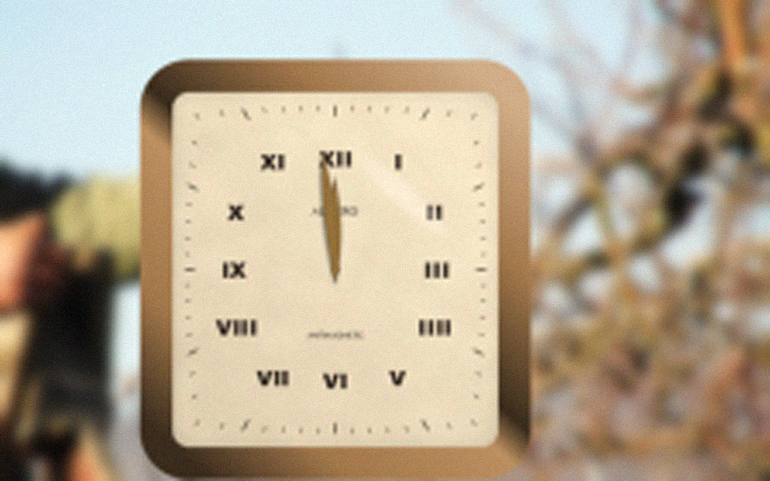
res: 11 h 59 min
